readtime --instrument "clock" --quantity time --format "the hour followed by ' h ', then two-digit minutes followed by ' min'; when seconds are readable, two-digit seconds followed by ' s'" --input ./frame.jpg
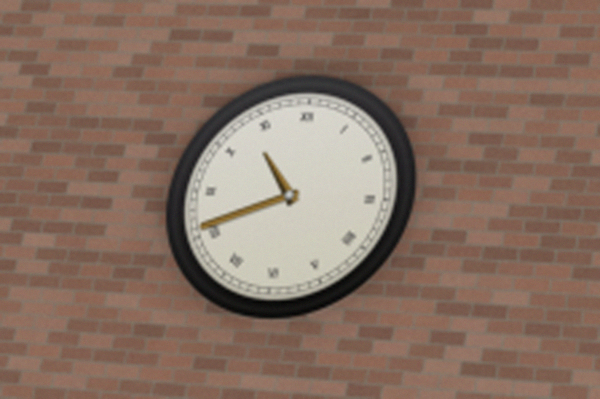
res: 10 h 41 min
